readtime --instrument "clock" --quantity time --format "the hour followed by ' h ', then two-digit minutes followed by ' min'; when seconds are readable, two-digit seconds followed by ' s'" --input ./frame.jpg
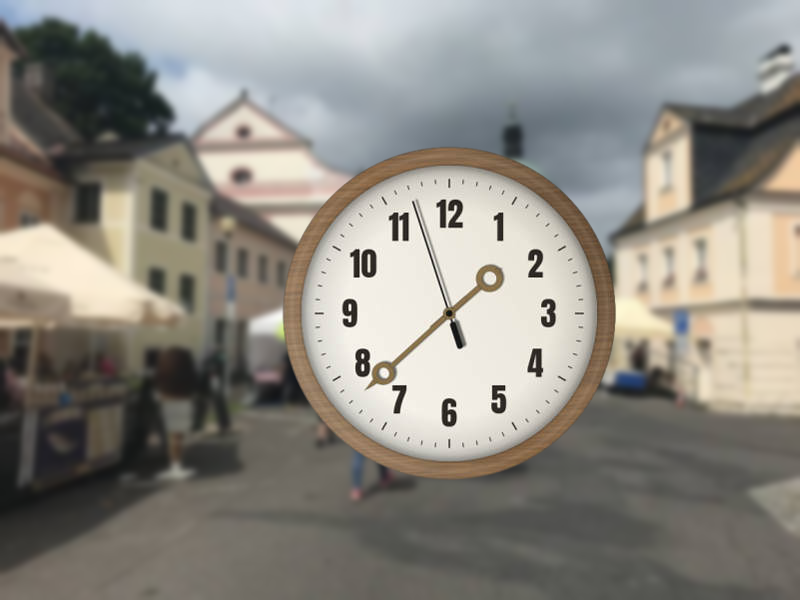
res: 1 h 37 min 57 s
